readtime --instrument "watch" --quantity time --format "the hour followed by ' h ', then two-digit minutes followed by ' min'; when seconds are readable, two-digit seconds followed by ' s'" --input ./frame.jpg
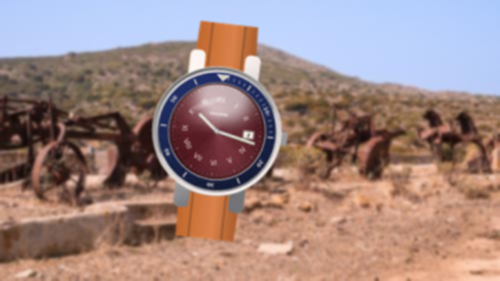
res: 10 h 17 min
